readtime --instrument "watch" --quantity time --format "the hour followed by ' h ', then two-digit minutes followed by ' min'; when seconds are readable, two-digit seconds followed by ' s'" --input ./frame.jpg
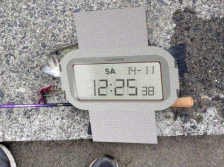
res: 12 h 25 min 38 s
